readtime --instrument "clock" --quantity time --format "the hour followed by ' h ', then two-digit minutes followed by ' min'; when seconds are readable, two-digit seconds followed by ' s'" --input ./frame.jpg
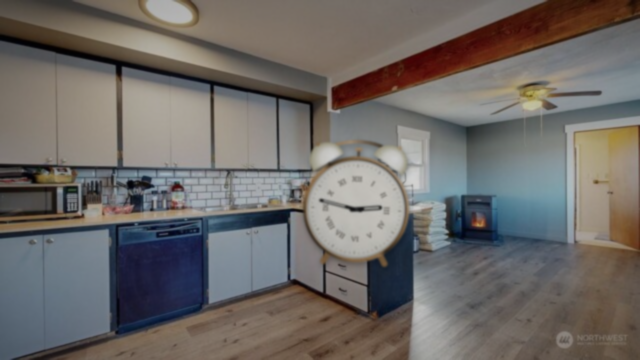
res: 2 h 47 min
